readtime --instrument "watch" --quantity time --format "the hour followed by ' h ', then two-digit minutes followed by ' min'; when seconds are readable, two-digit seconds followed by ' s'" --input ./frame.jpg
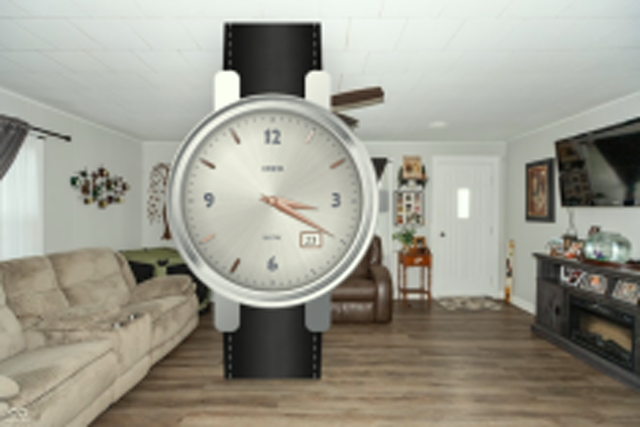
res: 3 h 20 min
